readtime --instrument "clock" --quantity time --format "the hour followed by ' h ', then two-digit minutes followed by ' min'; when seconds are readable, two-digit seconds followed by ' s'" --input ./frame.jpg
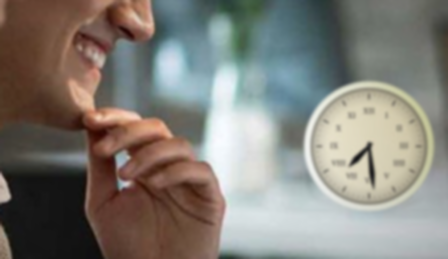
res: 7 h 29 min
